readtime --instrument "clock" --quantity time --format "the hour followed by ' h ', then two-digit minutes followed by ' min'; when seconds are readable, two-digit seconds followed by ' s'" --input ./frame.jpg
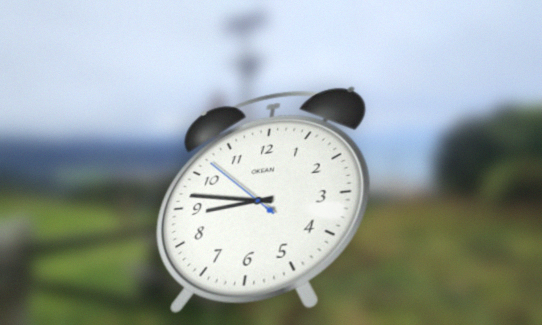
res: 8 h 46 min 52 s
